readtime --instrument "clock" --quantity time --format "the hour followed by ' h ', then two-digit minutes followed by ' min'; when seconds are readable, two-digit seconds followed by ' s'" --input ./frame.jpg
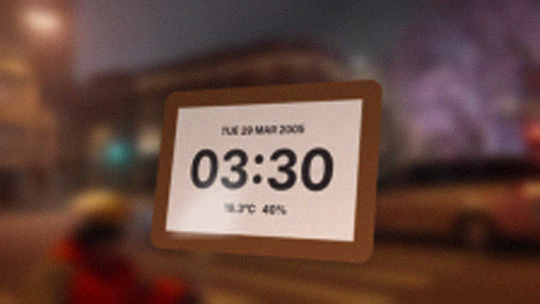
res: 3 h 30 min
